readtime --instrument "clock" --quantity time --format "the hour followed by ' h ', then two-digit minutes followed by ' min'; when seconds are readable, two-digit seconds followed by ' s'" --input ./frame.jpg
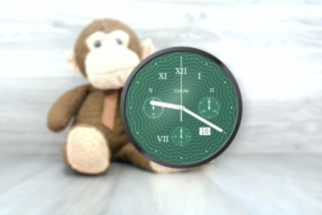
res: 9 h 20 min
